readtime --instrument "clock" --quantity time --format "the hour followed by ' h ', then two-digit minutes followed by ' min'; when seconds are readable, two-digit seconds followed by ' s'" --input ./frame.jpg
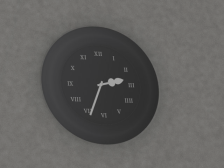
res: 2 h 34 min
